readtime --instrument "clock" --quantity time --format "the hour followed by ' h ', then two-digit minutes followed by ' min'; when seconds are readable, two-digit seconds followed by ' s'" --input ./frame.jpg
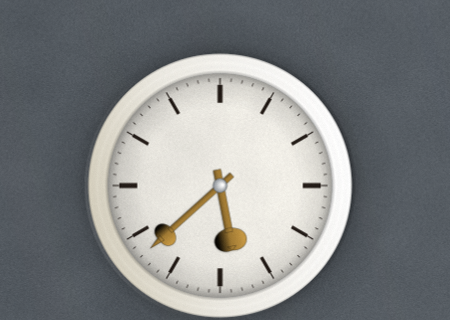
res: 5 h 38 min
